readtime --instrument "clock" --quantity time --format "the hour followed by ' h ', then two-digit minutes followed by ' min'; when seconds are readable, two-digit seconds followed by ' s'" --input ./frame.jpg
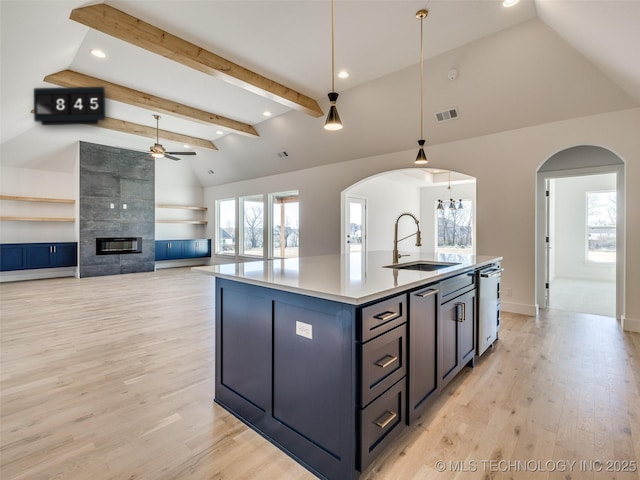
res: 8 h 45 min
